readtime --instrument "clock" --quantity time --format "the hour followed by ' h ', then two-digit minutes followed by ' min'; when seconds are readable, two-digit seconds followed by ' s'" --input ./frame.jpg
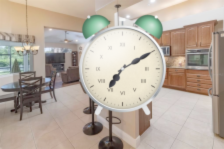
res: 7 h 10 min
